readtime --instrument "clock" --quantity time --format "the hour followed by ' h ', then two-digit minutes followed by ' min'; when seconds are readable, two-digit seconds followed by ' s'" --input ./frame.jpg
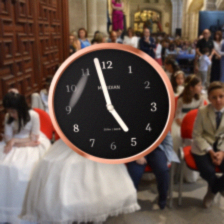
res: 4 h 58 min
